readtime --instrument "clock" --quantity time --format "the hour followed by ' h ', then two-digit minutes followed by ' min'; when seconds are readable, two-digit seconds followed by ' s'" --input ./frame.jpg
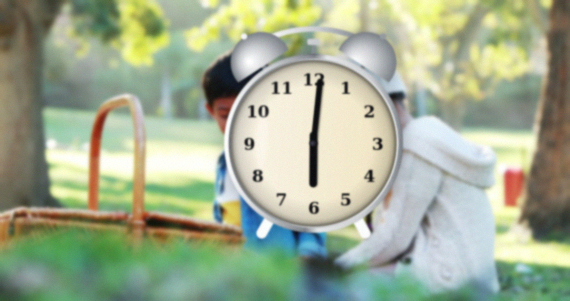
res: 6 h 01 min
